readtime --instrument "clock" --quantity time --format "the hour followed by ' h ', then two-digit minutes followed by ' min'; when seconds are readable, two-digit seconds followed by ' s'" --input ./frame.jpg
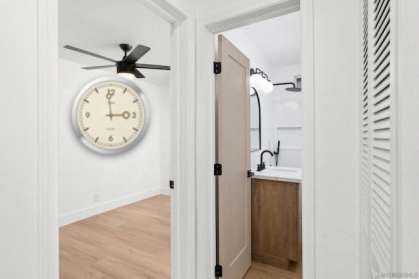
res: 2 h 59 min
